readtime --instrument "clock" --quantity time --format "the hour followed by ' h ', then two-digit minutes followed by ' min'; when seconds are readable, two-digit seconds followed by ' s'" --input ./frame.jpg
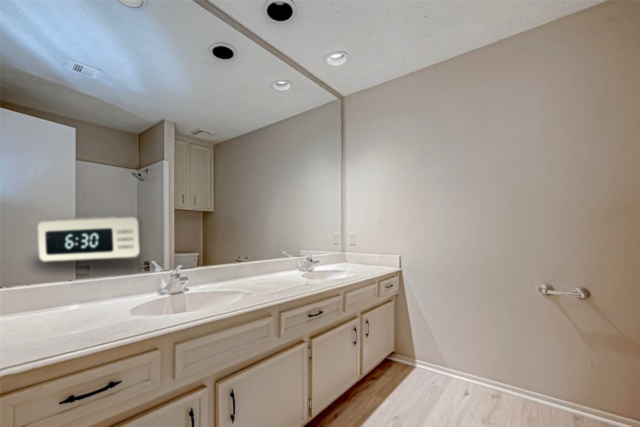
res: 6 h 30 min
